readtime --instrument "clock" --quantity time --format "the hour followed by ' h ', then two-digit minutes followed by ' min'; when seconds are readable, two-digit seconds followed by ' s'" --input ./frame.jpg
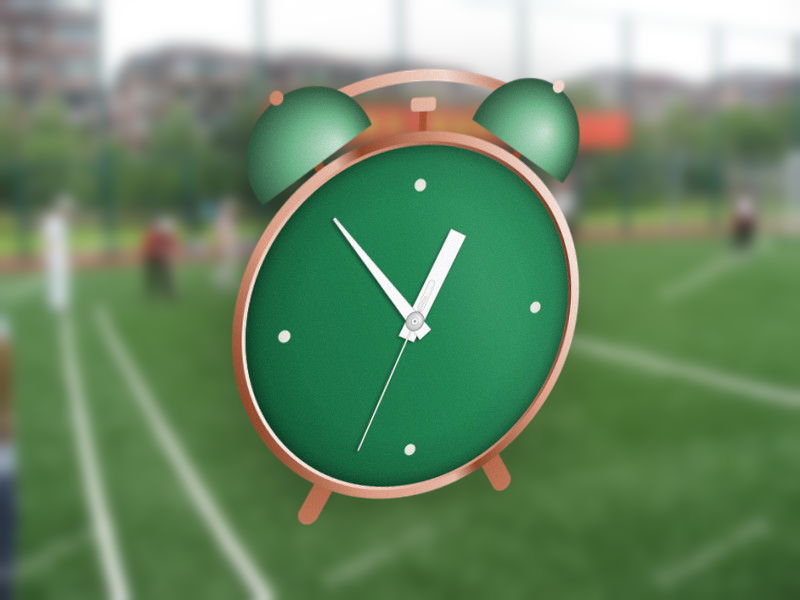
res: 12 h 53 min 34 s
